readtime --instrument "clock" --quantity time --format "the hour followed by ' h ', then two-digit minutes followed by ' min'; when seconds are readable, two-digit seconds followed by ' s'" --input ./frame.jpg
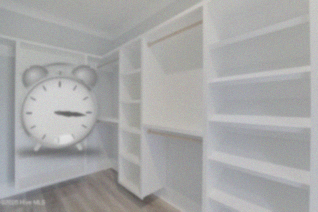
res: 3 h 16 min
